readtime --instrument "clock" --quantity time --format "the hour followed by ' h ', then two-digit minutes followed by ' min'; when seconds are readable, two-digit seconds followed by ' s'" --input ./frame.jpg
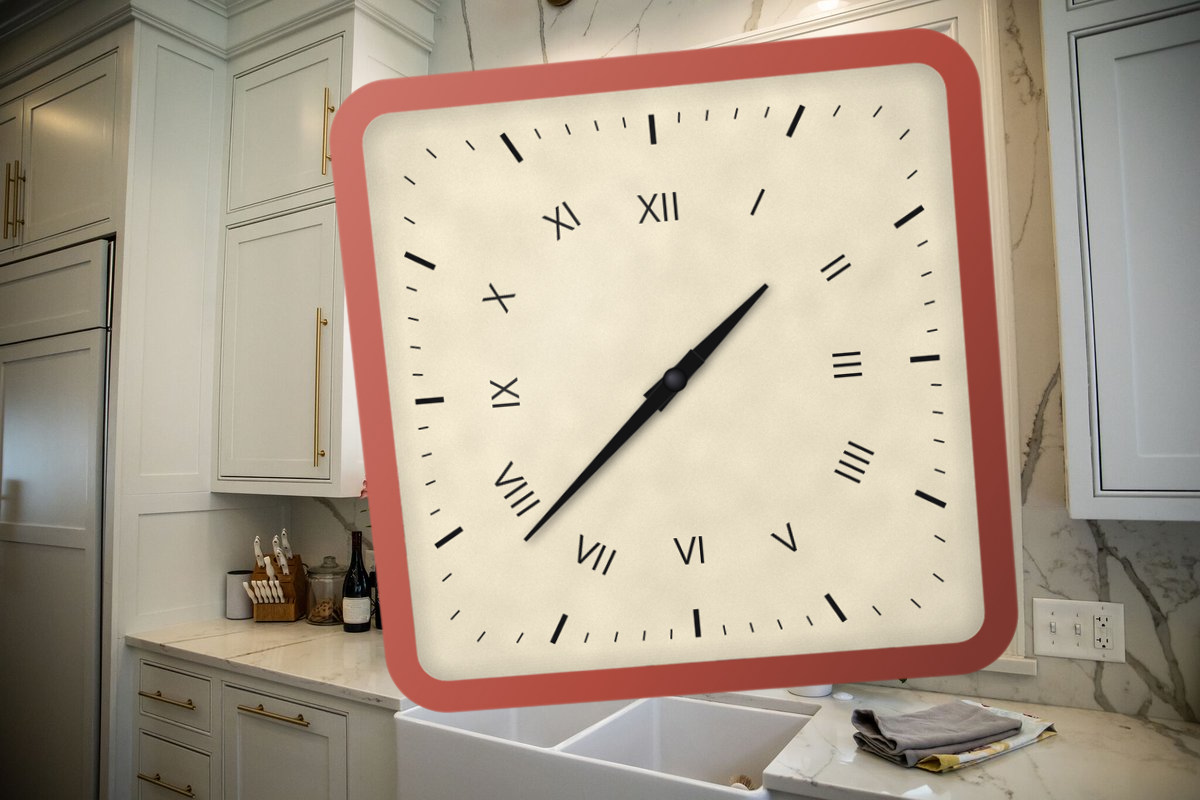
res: 1 h 38 min
